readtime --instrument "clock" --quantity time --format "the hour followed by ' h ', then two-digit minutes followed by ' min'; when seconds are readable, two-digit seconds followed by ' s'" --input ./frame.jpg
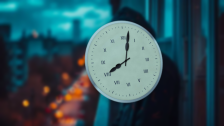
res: 8 h 02 min
